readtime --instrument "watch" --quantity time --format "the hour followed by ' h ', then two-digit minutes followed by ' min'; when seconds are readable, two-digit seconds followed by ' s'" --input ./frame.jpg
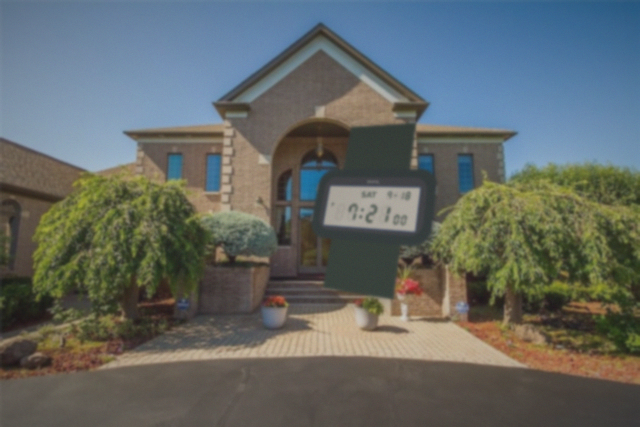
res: 7 h 21 min
